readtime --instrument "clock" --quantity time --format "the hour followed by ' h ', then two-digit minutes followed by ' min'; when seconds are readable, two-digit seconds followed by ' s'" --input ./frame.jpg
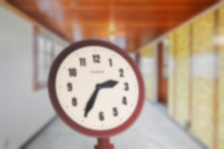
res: 2 h 35 min
